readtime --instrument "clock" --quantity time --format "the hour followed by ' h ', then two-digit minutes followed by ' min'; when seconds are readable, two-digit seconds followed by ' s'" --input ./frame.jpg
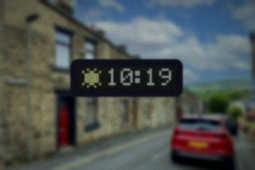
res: 10 h 19 min
